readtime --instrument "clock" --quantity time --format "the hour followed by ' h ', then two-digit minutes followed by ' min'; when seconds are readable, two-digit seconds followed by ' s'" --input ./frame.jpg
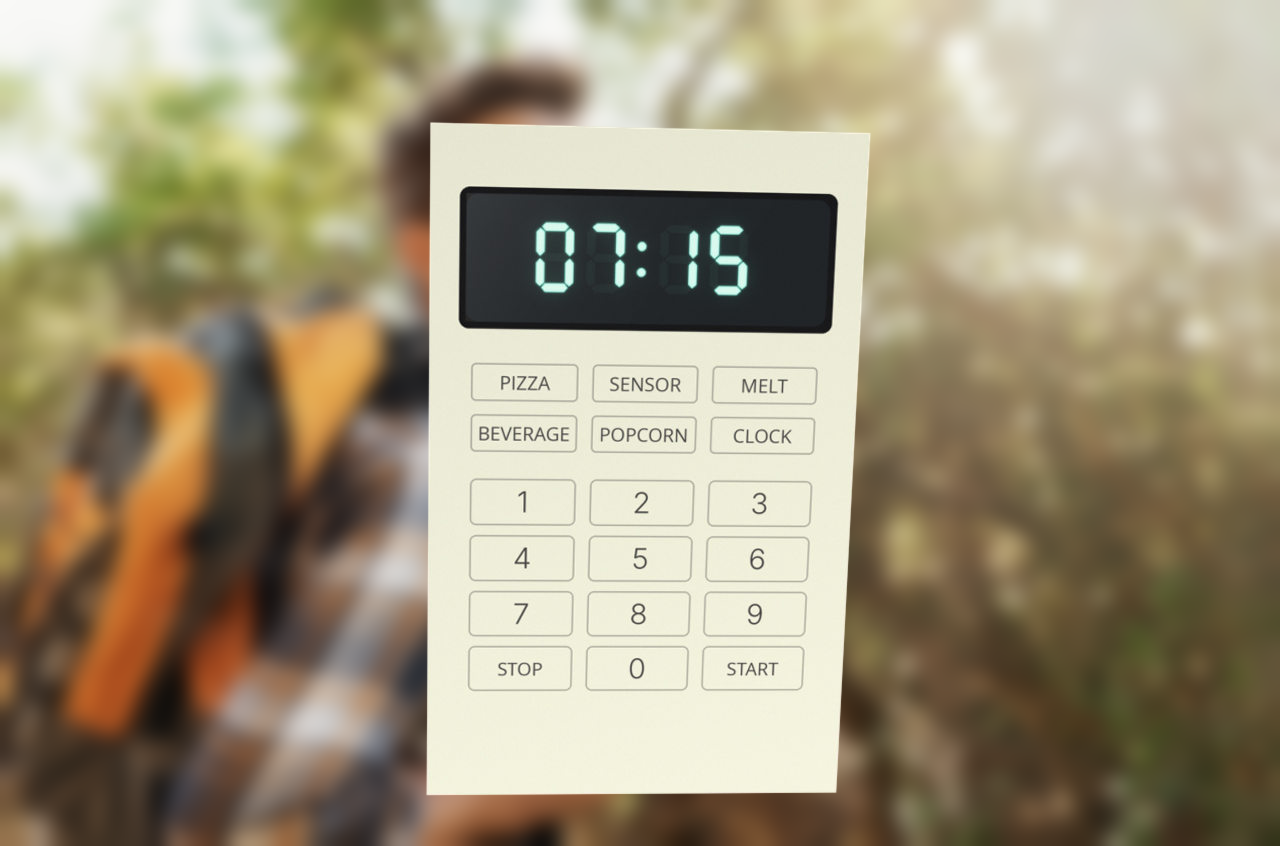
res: 7 h 15 min
